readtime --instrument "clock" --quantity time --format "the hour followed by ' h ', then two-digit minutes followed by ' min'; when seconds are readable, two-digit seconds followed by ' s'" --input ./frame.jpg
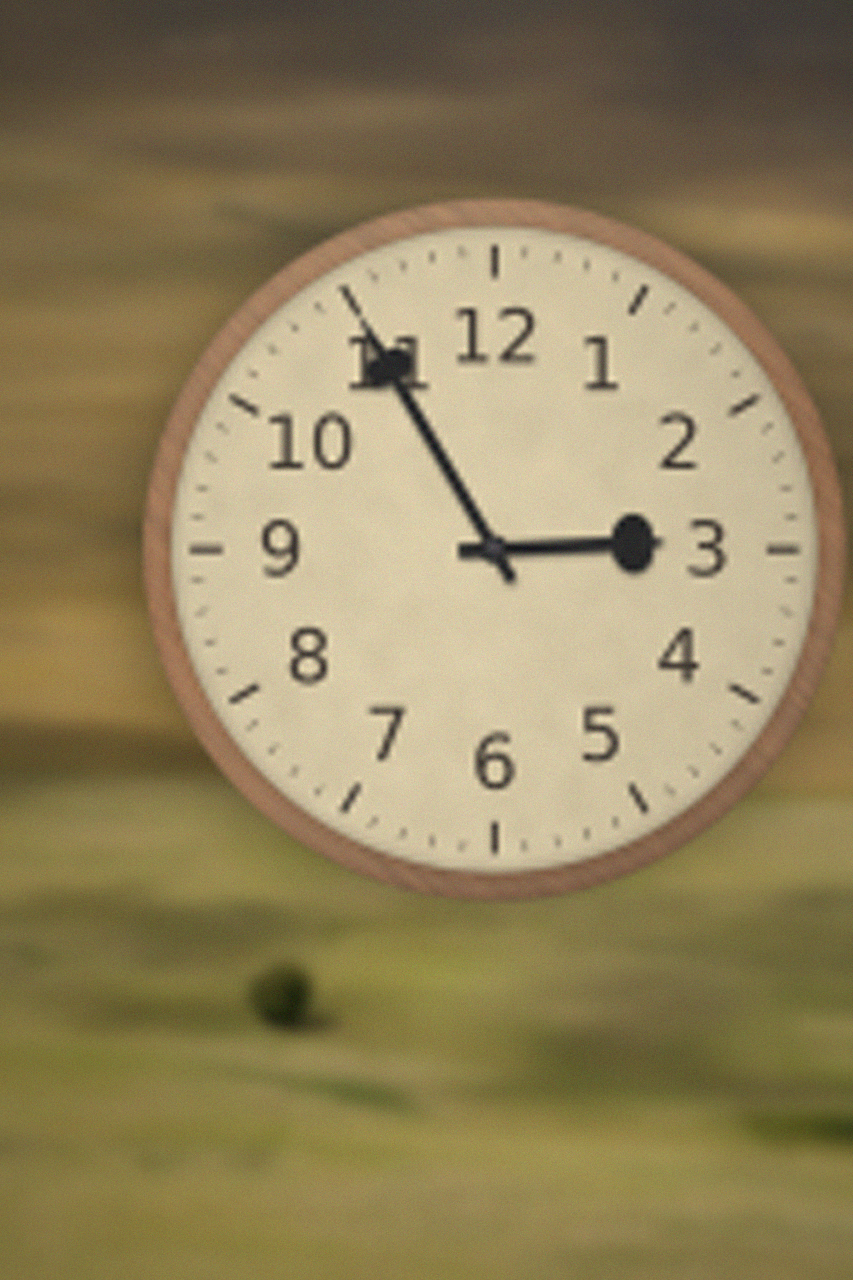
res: 2 h 55 min
